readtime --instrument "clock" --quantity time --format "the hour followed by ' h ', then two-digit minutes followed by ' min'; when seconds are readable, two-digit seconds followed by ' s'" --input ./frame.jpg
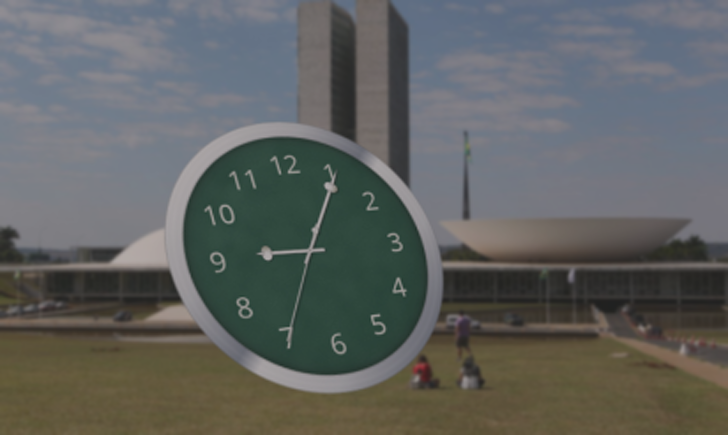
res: 9 h 05 min 35 s
